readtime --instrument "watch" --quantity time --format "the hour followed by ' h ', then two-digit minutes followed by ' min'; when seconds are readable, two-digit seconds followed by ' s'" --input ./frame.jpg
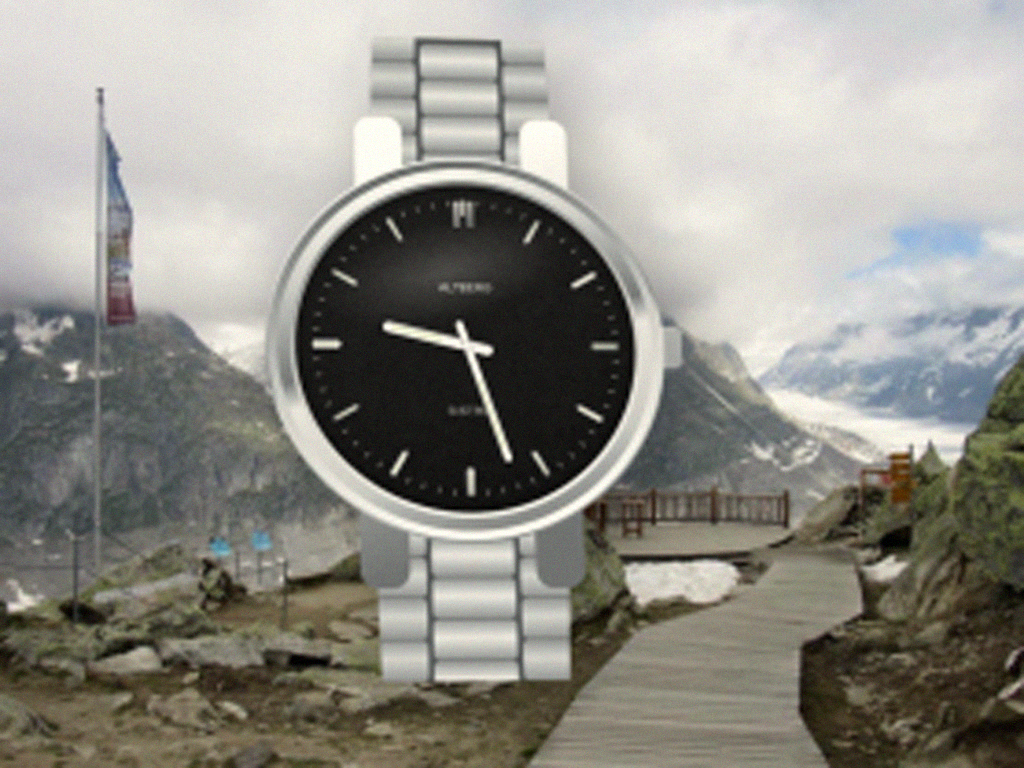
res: 9 h 27 min
